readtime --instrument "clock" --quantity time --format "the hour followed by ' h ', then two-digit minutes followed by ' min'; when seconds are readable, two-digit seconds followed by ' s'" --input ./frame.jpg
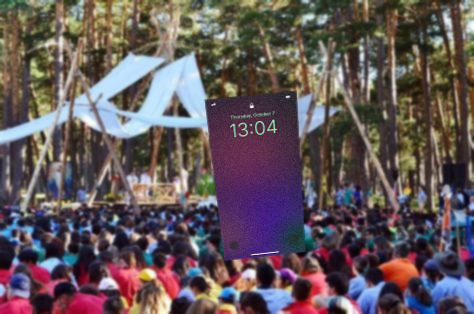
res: 13 h 04 min
